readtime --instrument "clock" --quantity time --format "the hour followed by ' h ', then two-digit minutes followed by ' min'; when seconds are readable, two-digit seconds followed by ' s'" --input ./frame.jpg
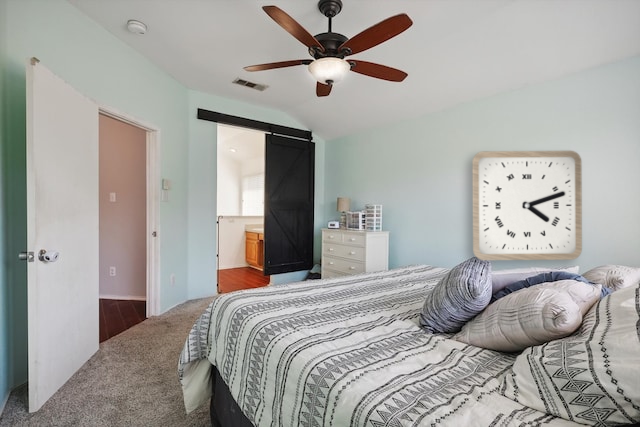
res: 4 h 12 min
